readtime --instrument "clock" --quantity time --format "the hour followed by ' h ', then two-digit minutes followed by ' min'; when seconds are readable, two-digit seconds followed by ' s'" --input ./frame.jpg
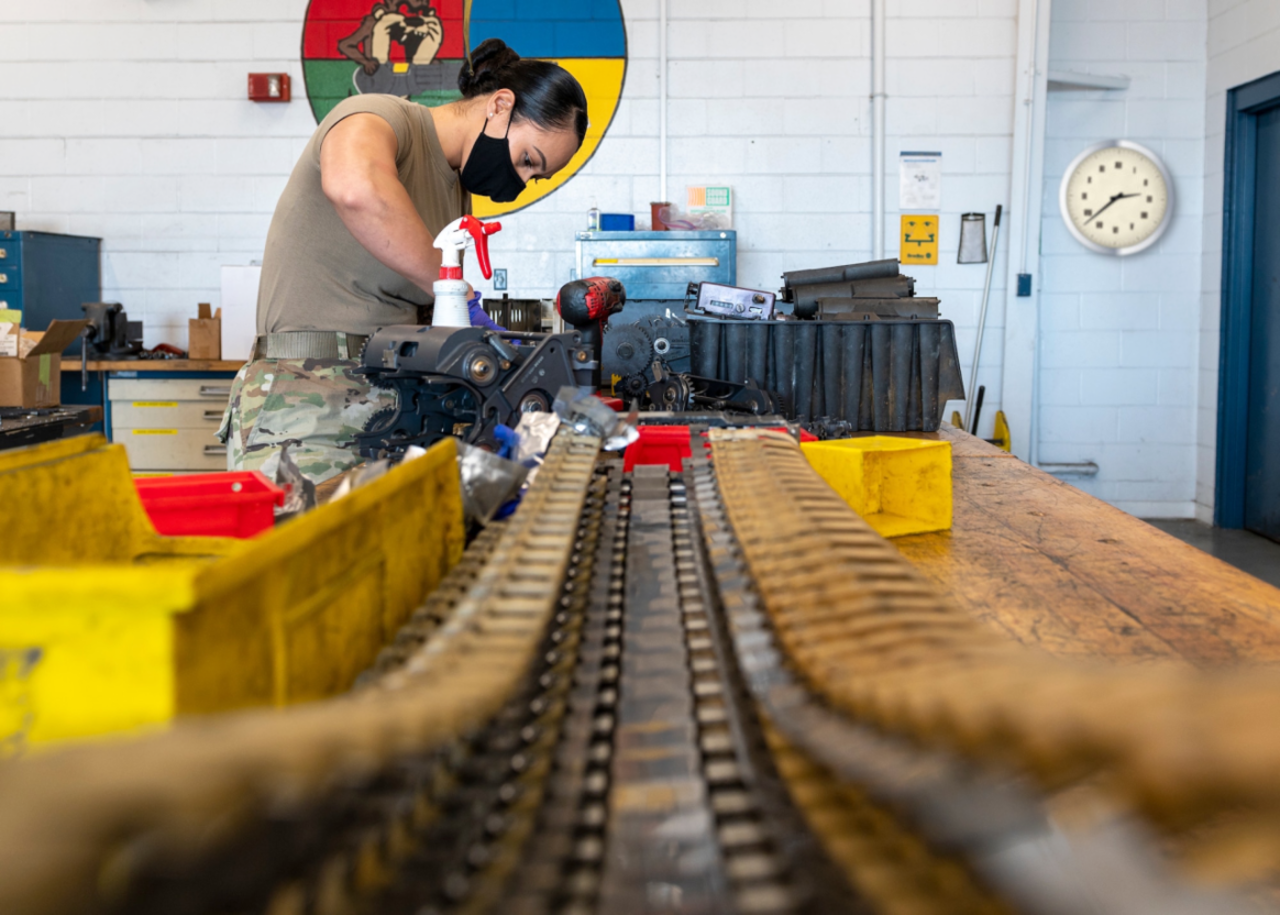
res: 2 h 38 min
